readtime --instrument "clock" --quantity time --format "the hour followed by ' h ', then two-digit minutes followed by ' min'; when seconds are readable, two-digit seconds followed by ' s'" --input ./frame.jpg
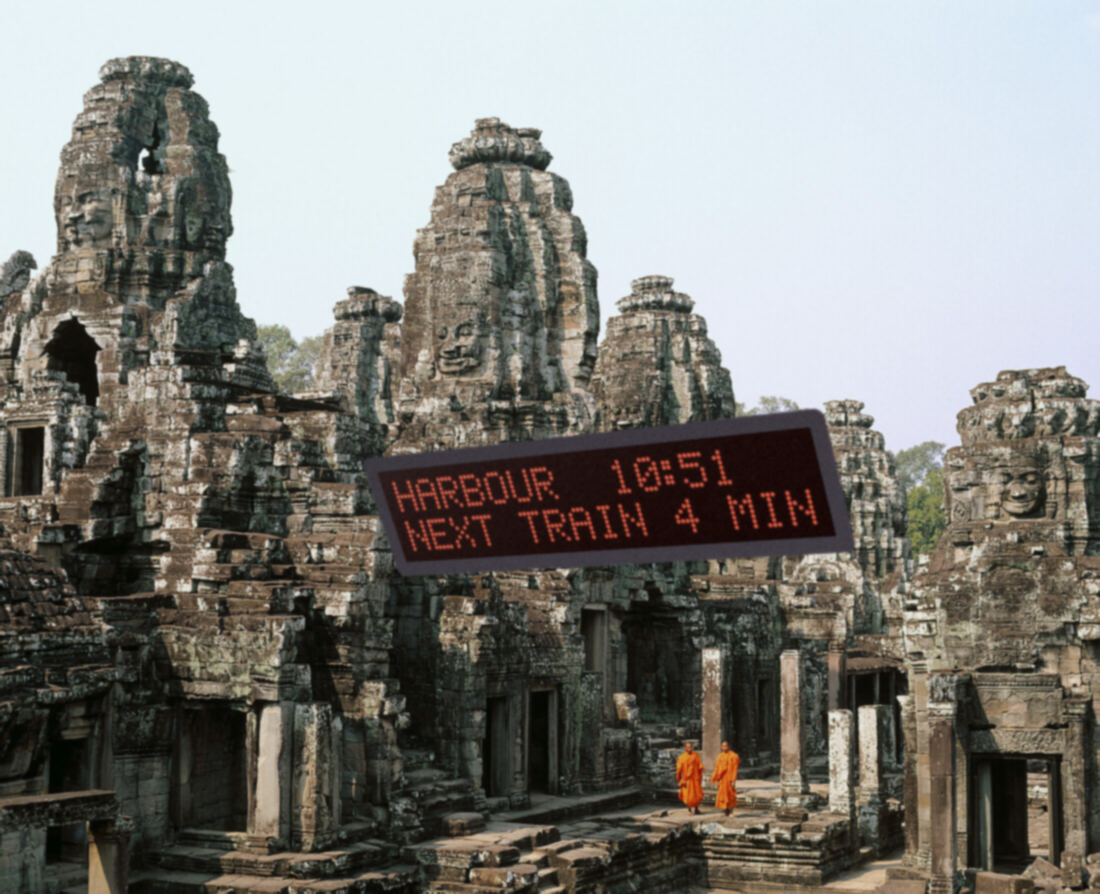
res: 10 h 51 min
